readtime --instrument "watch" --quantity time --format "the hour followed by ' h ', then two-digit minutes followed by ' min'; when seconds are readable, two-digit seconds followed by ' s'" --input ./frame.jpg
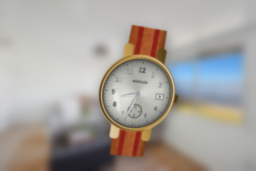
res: 8 h 33 min
